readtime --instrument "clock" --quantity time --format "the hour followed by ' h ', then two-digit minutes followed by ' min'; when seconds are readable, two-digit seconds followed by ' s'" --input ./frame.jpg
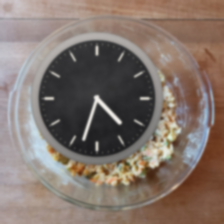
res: 4 h 33 min
